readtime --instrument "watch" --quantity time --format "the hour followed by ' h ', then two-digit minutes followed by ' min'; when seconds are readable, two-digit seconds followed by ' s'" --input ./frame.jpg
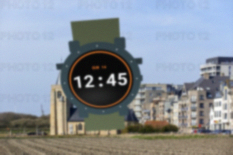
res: 12 h 45 min
